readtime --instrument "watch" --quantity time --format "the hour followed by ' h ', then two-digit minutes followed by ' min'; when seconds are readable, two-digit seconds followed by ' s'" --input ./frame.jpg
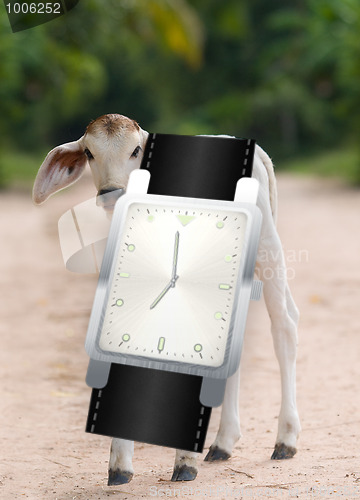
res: 6 h 59 min
